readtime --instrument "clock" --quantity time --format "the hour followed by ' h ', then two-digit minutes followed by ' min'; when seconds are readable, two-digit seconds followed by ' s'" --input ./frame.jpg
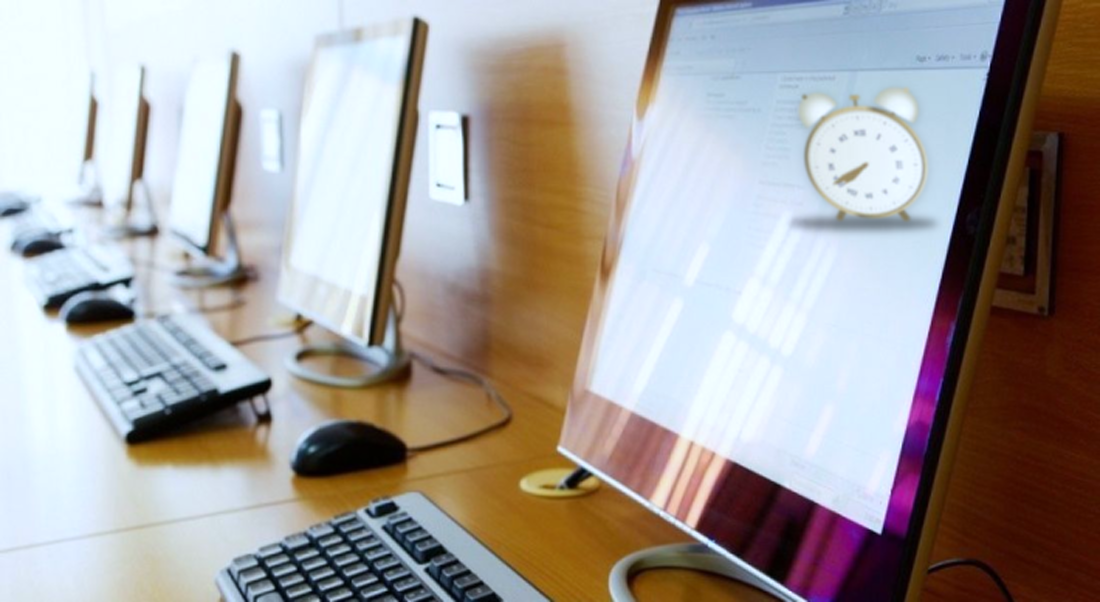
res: 7 h 40 min
